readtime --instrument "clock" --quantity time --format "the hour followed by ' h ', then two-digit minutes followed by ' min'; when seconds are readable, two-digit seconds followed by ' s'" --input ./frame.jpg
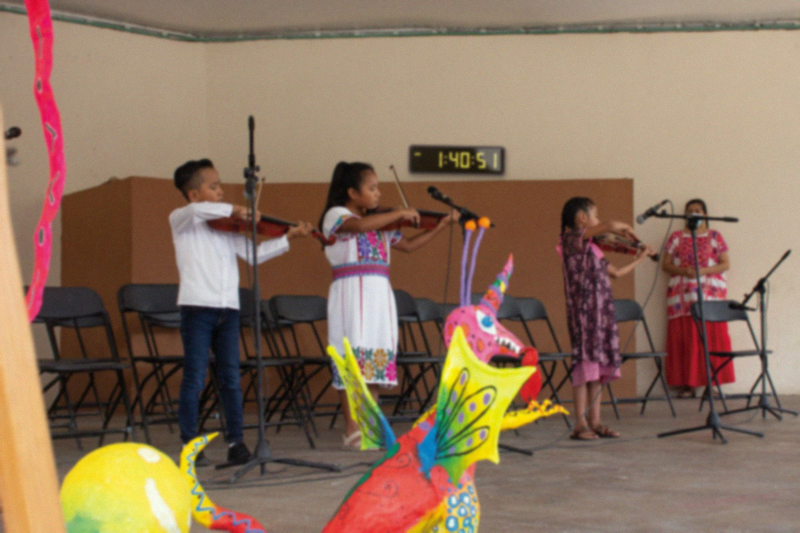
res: 1 h 40 min 51 s
